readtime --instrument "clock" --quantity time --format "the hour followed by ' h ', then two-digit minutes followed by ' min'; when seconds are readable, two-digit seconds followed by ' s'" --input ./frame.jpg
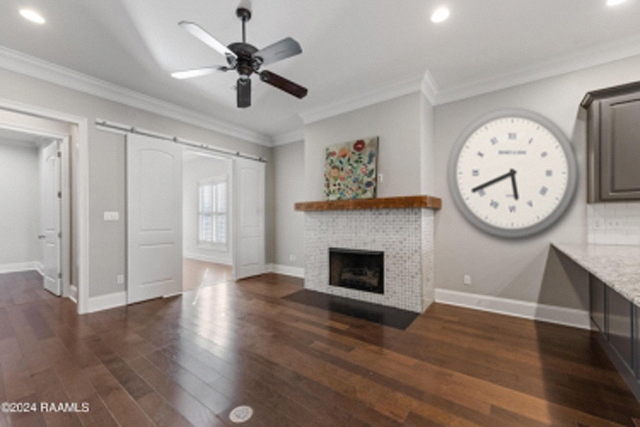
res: 5 h 41 min
